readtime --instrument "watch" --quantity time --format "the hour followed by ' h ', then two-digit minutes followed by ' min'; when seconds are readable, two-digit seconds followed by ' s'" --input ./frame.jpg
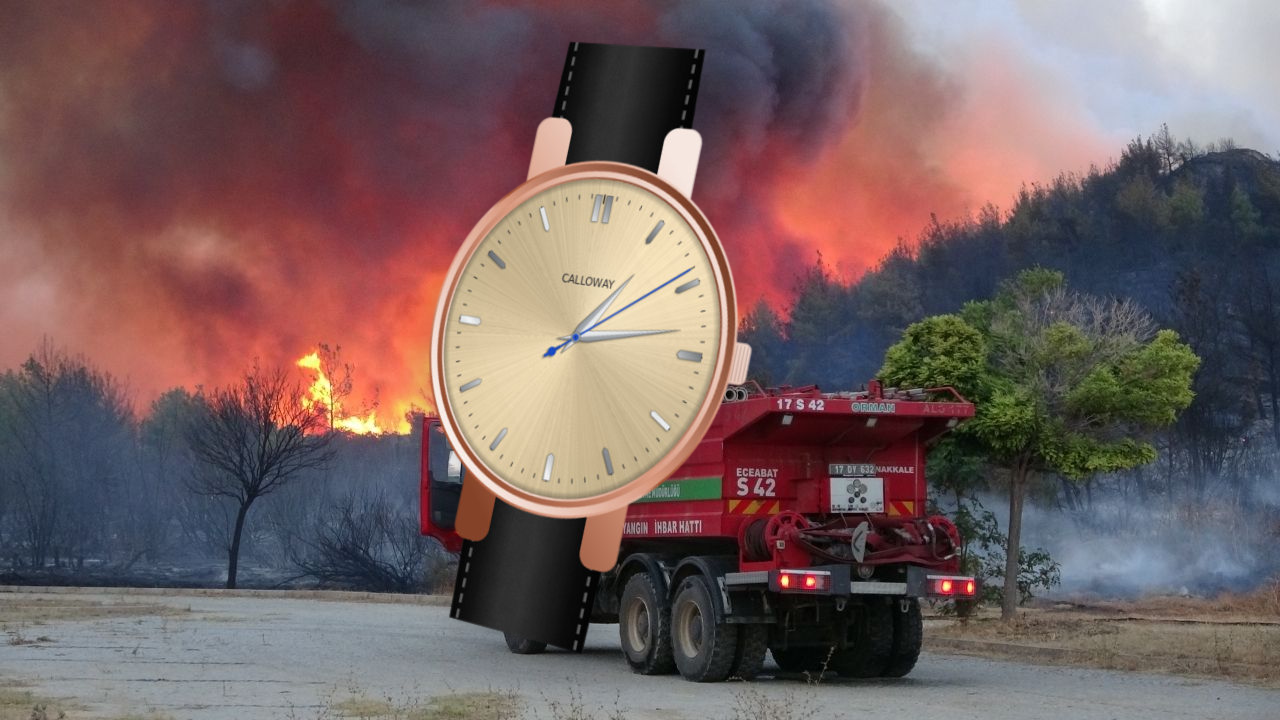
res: 1 h 13 min 09 s
